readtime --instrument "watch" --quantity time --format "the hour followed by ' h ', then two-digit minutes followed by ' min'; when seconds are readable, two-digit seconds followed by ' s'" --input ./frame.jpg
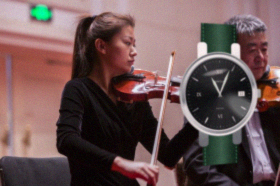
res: 11 h 04 min
